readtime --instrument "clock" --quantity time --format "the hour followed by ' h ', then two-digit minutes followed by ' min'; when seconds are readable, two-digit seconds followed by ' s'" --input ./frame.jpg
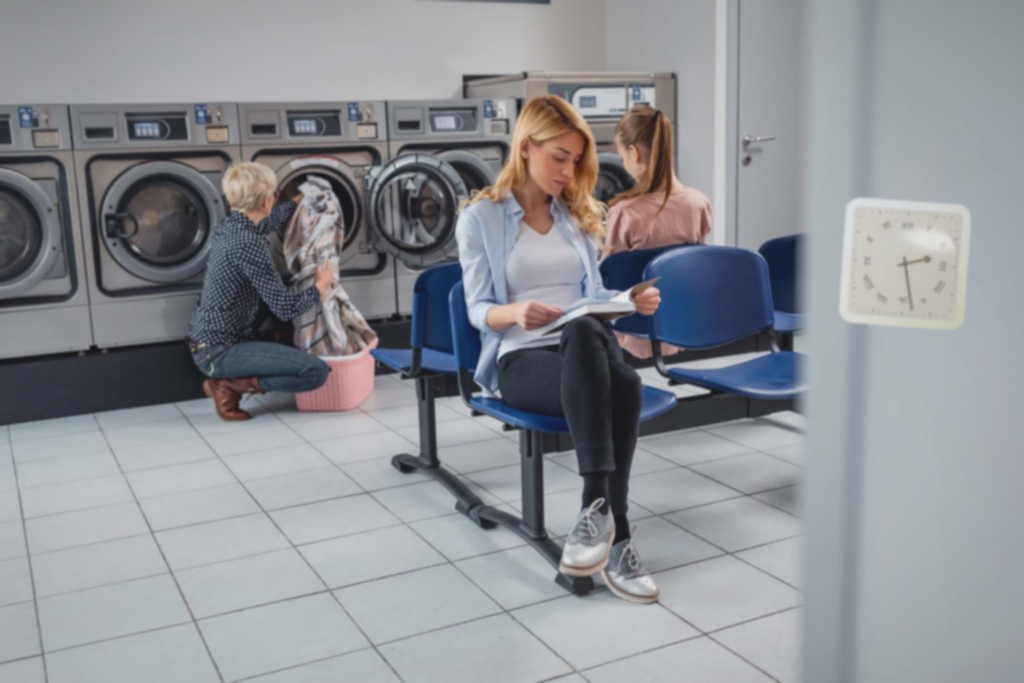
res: 2 h 28 min
